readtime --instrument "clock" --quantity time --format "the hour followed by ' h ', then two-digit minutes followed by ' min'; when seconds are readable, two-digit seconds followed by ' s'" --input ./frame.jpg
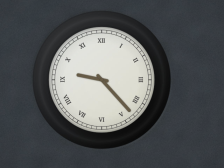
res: 9 h 23 min
